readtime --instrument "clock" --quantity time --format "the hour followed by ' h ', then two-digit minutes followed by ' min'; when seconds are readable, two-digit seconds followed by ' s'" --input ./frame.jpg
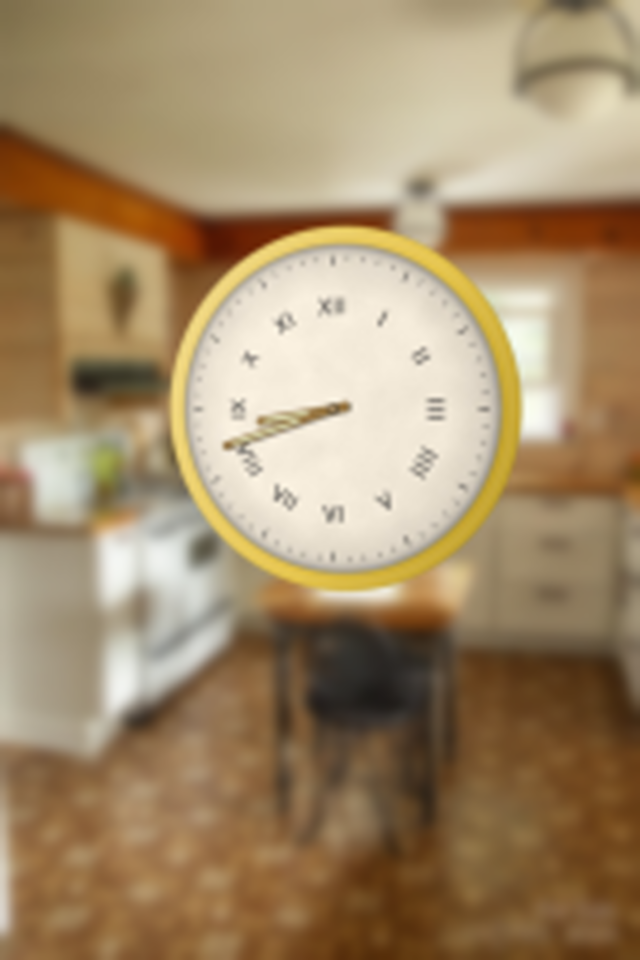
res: 8 h 42 min
